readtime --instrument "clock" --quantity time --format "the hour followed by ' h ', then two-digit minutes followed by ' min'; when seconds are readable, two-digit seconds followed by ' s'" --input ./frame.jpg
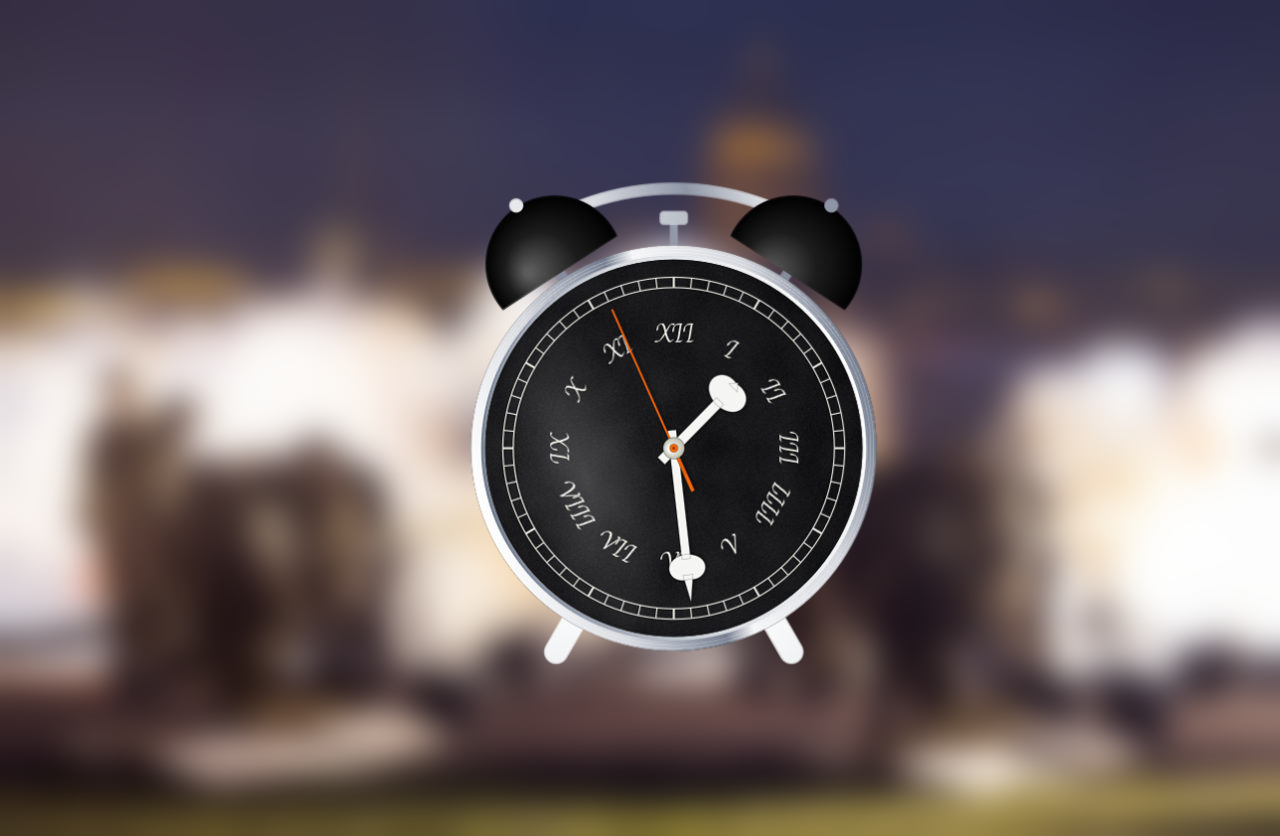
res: 1 h 28 min 56 s
